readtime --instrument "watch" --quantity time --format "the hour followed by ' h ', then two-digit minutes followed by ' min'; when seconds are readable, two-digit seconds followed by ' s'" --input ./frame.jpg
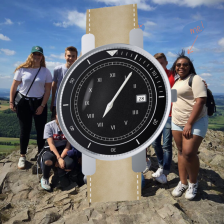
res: 7 h 06 min
